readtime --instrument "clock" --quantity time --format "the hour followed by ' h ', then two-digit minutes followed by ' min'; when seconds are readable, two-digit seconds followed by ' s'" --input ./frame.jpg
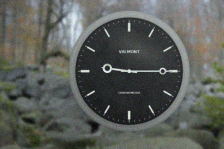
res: 9 h 15 min
